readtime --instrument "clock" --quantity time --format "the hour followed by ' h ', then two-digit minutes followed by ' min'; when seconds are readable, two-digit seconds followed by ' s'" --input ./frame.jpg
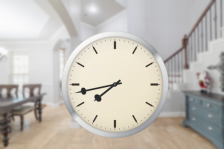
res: 7 h 43 min
